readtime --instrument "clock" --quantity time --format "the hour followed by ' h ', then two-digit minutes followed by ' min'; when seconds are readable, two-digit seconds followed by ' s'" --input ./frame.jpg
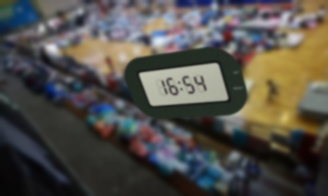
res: 16 h 54 min
